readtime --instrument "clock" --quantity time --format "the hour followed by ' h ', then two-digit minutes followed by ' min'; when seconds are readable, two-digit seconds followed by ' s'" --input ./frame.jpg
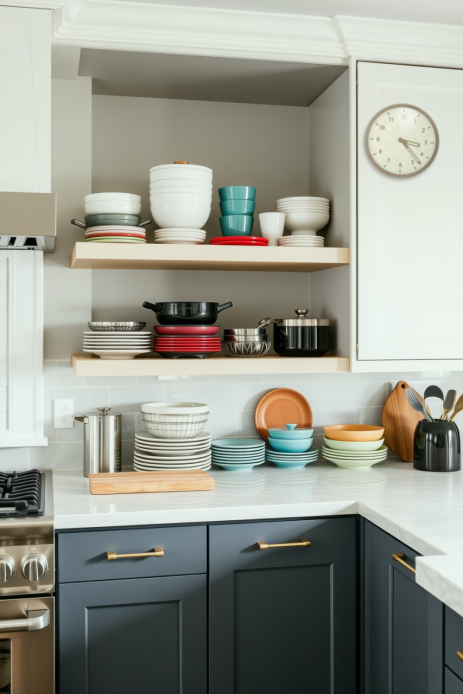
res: 3 h 23 min
